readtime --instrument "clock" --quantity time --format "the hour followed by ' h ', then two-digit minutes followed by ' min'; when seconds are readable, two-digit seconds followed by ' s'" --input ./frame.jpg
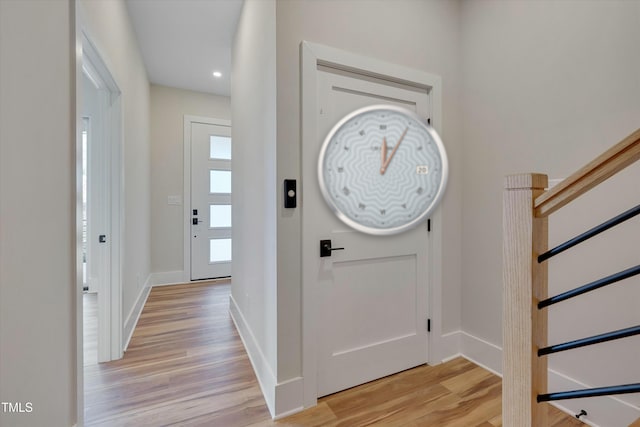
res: 12 h 05 min
